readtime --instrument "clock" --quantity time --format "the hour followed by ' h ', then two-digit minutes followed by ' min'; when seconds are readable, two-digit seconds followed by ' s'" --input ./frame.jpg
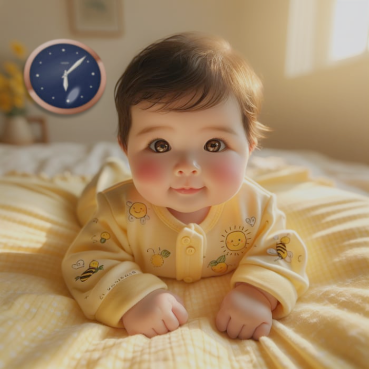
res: 6 h 08 min
